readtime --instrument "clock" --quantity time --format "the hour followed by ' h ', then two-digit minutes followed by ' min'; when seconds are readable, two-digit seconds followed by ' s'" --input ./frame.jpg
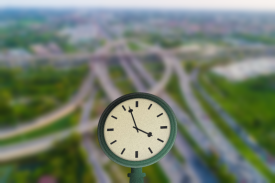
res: 3 h 57 min
